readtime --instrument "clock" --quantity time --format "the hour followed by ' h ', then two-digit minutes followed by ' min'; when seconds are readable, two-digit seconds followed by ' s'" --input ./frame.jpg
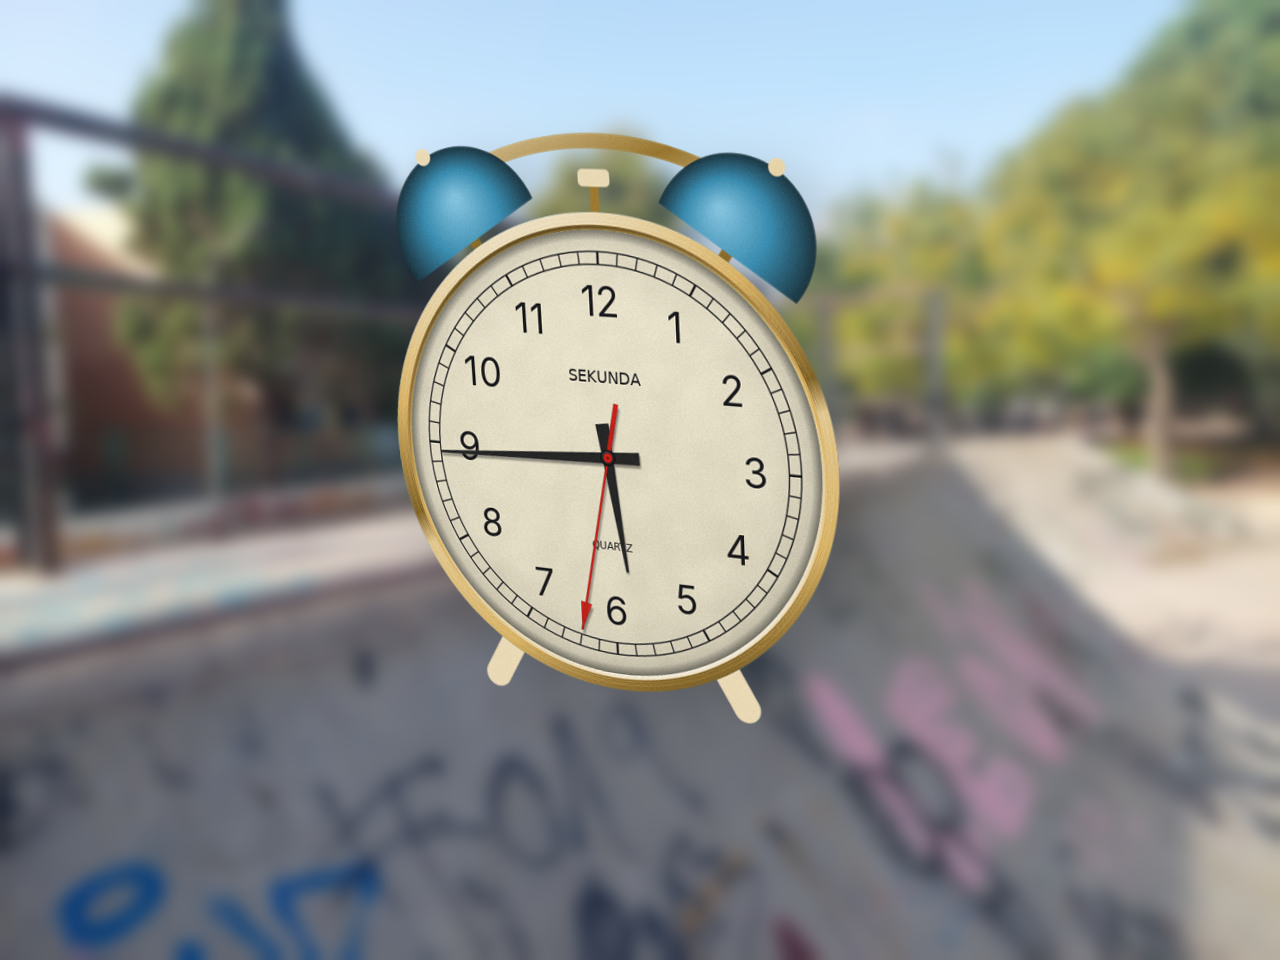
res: 5 h 44 min 32 s
